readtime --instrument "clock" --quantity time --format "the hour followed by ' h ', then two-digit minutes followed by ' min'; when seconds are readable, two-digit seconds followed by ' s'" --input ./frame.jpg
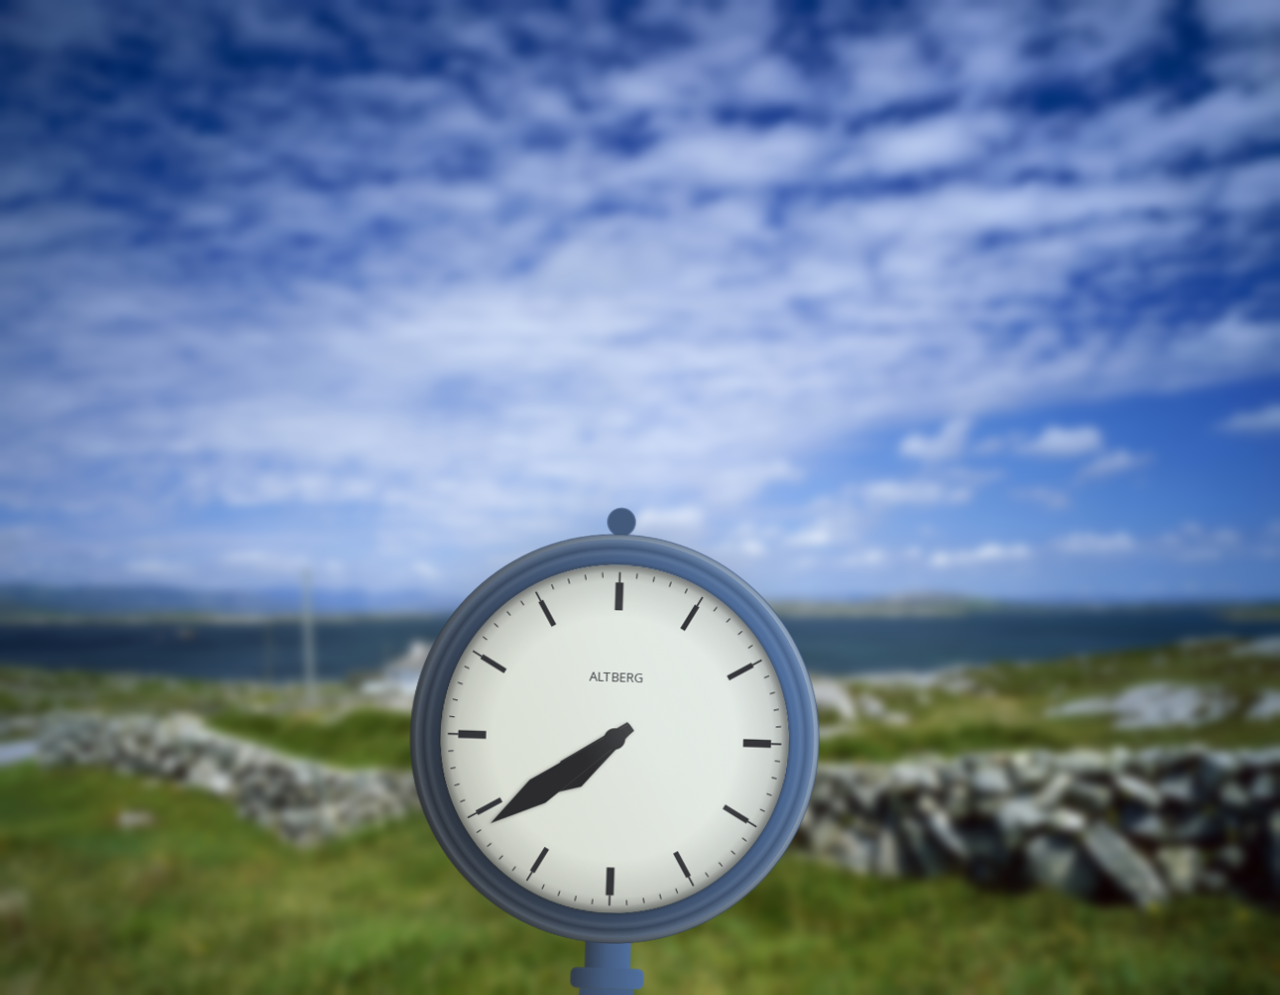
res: 7 h 39 min
